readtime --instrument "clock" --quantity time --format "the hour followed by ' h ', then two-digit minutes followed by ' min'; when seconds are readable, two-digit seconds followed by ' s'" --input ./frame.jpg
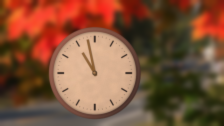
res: 10 h 58 min
